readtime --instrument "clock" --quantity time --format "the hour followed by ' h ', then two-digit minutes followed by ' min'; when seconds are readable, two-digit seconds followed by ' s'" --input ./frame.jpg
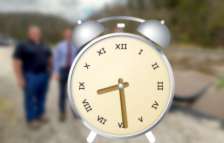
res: 8 h 29 min
